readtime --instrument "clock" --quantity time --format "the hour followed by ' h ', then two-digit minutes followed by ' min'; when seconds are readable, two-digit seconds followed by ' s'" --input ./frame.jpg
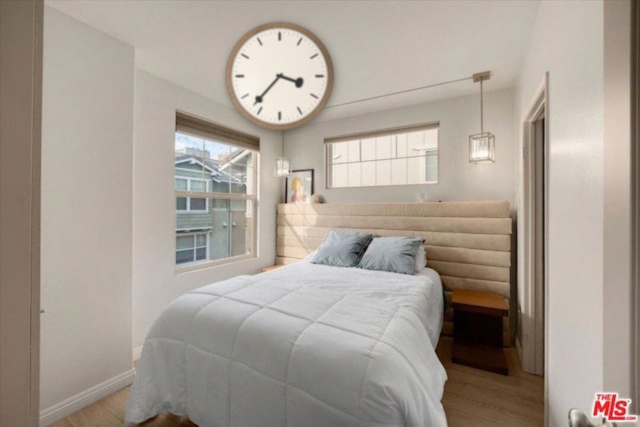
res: 3 h 37 min
